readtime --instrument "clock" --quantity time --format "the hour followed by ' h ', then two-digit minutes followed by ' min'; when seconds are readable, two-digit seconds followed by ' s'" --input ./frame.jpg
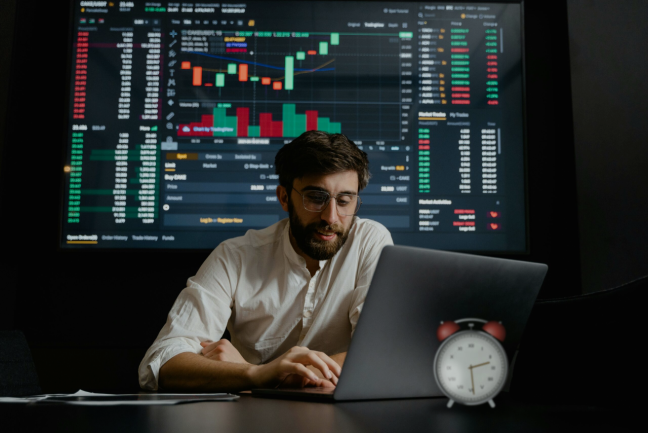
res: 2 h 29 min
